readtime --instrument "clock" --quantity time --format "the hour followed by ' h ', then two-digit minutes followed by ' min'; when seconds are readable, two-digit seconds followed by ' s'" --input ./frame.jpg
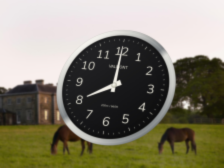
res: 8 h 00 min
